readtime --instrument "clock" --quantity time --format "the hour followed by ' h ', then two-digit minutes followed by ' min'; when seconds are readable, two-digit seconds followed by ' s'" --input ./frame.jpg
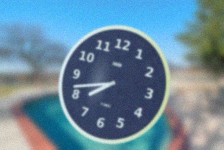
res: 7 h 42 min
